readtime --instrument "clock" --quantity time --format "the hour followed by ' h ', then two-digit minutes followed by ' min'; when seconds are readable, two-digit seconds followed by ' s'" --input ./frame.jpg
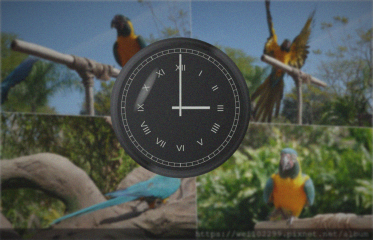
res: 3 h 00 min
